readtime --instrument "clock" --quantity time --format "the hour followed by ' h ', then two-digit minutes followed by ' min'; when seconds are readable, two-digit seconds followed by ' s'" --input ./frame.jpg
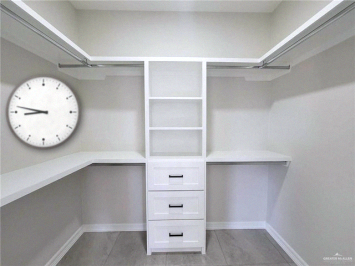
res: 8 h 47 min
